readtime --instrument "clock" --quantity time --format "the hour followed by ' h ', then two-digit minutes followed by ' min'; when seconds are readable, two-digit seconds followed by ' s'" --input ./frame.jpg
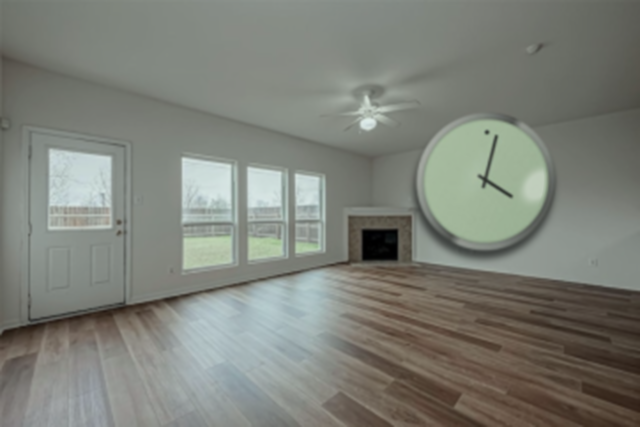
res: 4 h 02 min
